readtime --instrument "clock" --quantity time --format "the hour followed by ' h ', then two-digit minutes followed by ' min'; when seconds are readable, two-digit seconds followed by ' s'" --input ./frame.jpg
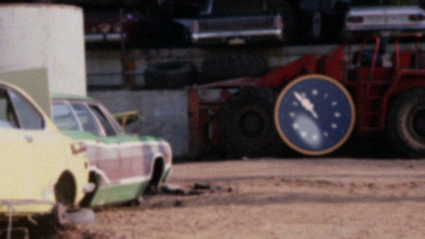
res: 10 h 53 min
